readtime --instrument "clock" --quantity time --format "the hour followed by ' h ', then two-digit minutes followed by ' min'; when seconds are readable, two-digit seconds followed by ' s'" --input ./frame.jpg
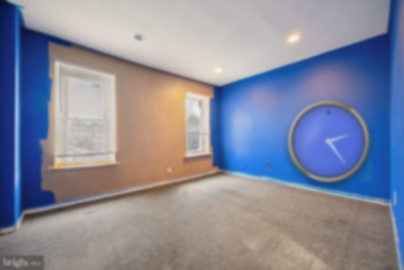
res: 2 h 24 min
